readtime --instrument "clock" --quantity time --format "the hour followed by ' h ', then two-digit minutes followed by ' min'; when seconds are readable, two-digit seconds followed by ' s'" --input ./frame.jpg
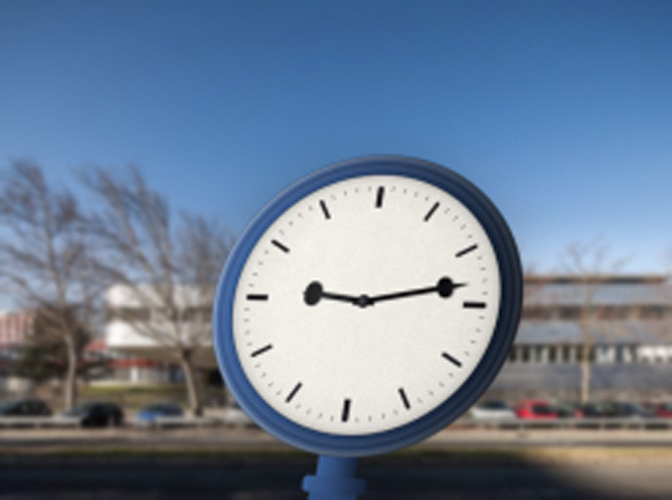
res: 9 h 13 min
